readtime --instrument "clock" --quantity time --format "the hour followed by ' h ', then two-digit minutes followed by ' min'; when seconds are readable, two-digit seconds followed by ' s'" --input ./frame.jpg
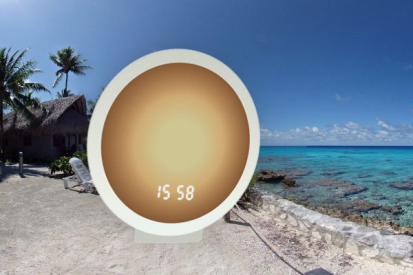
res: 15 h 58 min
